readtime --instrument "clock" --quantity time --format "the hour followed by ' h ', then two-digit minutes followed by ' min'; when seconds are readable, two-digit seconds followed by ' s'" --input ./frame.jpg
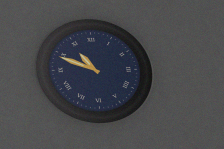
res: 10 h 49 min
